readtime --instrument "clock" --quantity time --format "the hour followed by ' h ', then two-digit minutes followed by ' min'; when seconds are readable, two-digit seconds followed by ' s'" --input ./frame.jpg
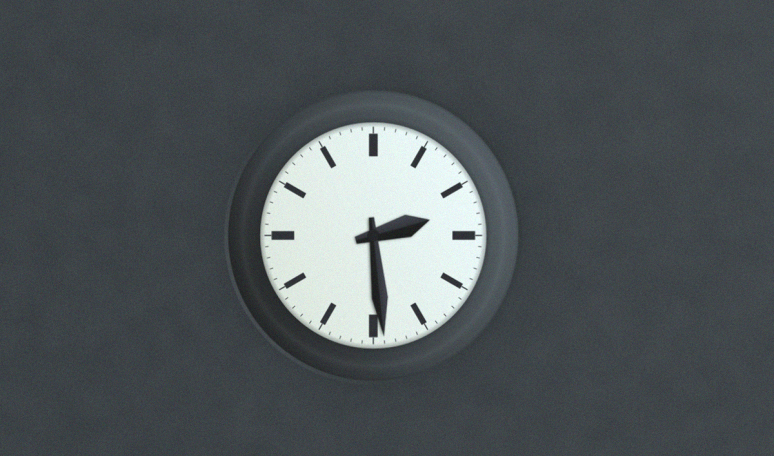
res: 2 h 29 min
